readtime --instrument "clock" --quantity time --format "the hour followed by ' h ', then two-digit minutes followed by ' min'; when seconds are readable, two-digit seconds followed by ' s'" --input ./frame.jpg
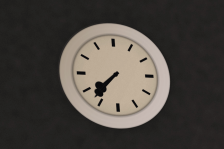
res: 7 h 37 min
